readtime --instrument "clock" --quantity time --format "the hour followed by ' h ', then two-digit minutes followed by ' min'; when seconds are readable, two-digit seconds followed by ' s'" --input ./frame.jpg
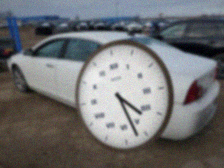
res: 4 h 27 min
